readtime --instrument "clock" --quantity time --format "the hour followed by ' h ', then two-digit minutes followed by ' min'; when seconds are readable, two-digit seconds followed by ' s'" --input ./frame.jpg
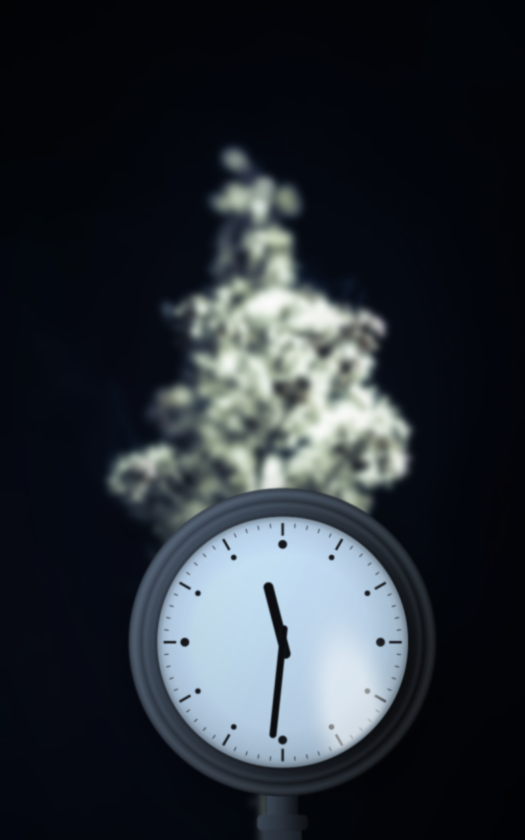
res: 11 h 31 min
